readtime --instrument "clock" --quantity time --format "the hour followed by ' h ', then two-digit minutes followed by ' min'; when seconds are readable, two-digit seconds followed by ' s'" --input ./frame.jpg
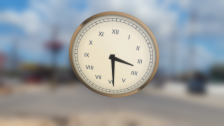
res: 3 h 29 min
